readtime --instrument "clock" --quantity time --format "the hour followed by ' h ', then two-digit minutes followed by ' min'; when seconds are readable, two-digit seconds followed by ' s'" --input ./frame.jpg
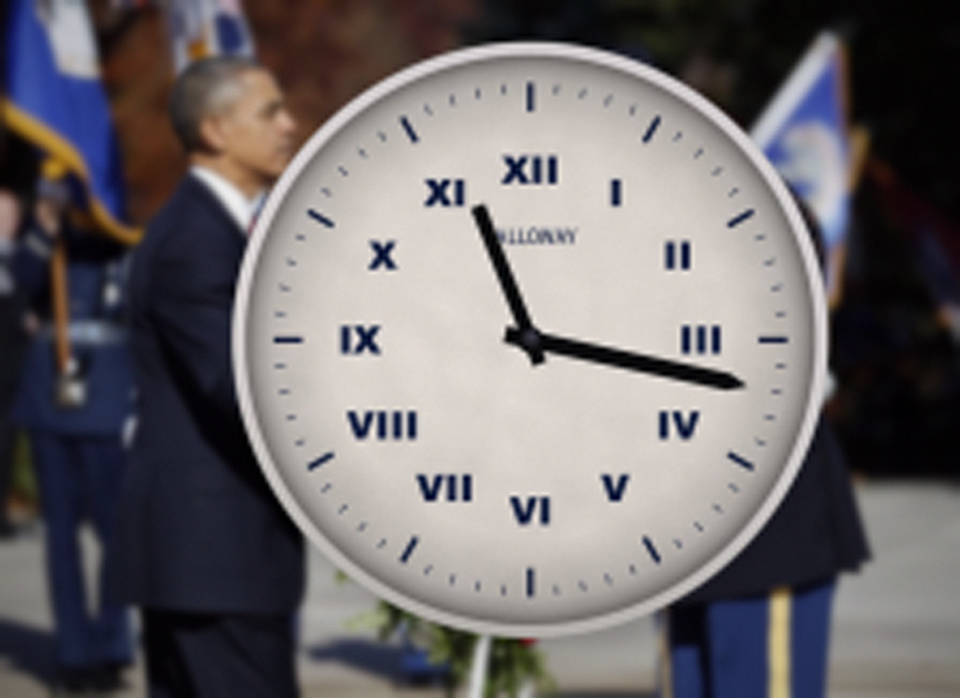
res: 11 h 17 min
